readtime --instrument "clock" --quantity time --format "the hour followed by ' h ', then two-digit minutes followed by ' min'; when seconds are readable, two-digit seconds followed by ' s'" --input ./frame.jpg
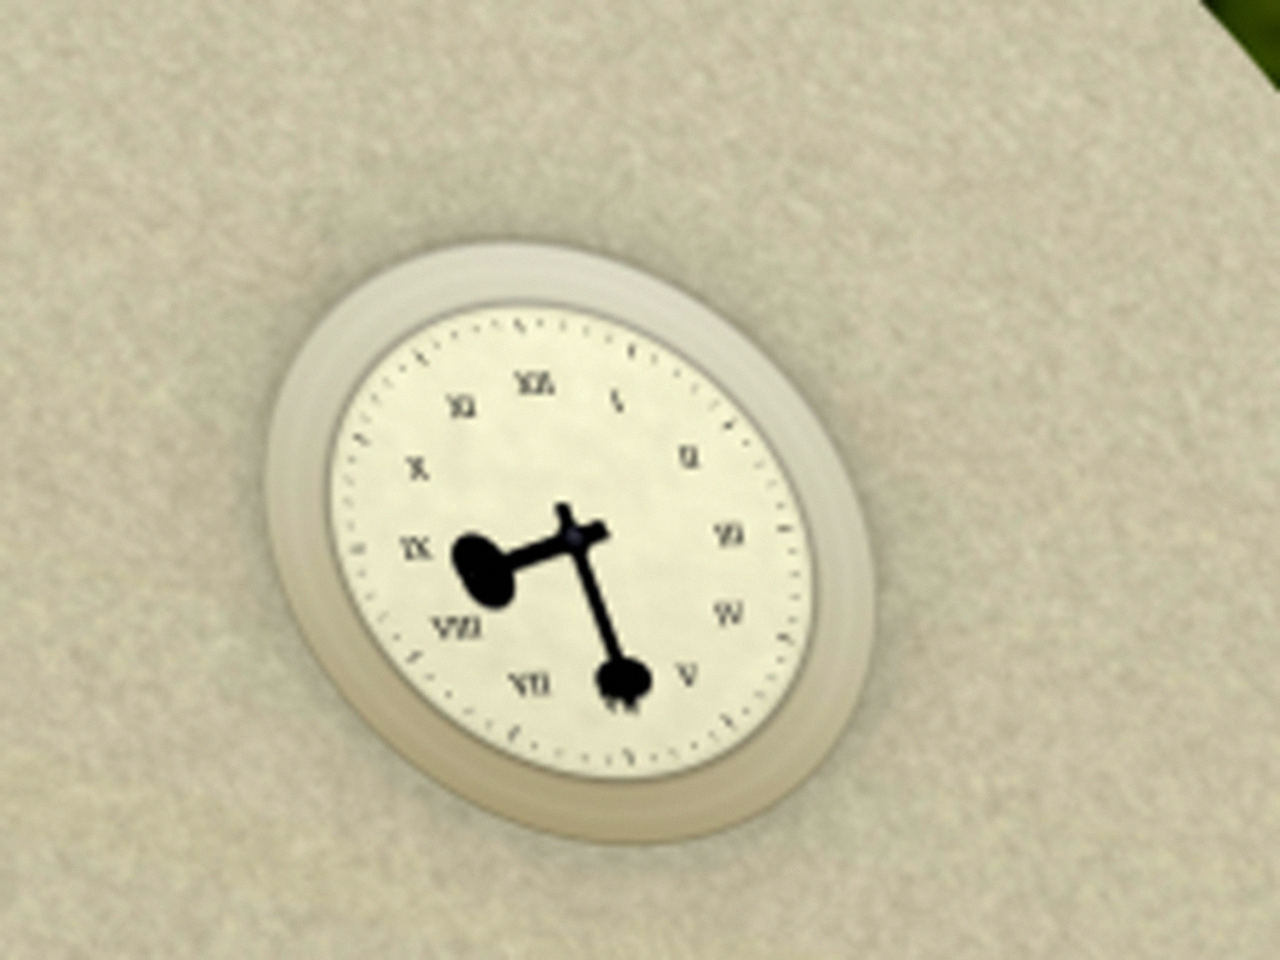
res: 8 h 29 min
